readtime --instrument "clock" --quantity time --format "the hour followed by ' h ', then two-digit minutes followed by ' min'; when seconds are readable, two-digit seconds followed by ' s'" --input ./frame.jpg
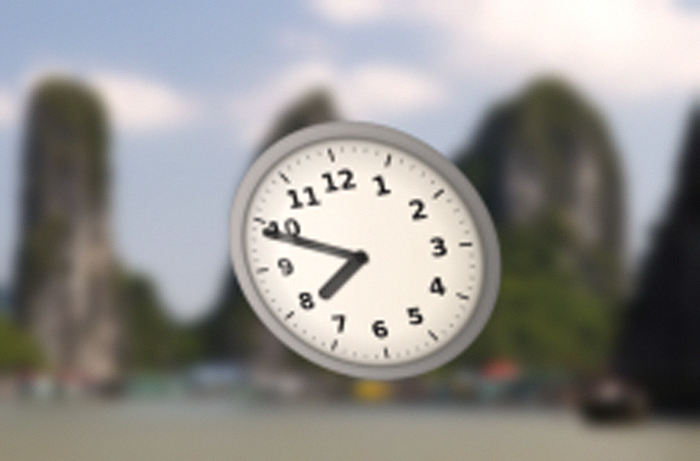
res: 7 h 49 min
